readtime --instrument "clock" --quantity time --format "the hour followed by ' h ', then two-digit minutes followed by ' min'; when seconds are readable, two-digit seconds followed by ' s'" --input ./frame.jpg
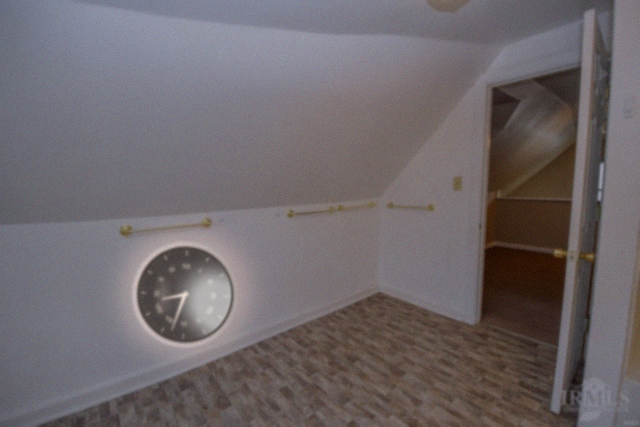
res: 8 h 33 min
